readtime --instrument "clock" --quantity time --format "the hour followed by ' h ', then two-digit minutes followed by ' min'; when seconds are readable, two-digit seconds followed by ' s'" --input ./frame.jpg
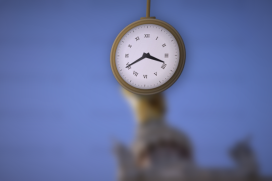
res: 3 h 40 min
